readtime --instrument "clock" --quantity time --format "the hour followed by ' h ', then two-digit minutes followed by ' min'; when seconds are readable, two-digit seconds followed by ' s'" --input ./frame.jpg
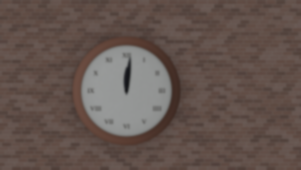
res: 12 h 01 min
